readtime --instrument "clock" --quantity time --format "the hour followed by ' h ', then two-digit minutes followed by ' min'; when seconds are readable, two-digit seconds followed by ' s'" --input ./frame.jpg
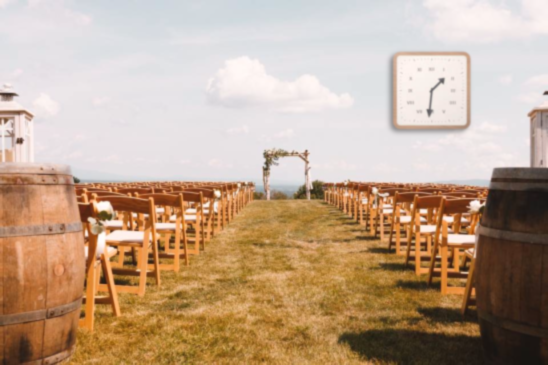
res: 1 h 31 min
